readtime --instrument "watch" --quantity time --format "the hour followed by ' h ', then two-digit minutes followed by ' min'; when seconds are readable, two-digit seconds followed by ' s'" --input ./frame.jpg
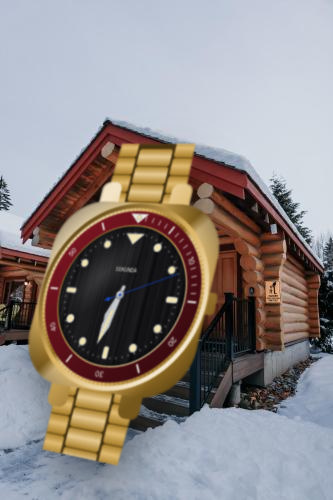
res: 6 h 32 min 11 s
